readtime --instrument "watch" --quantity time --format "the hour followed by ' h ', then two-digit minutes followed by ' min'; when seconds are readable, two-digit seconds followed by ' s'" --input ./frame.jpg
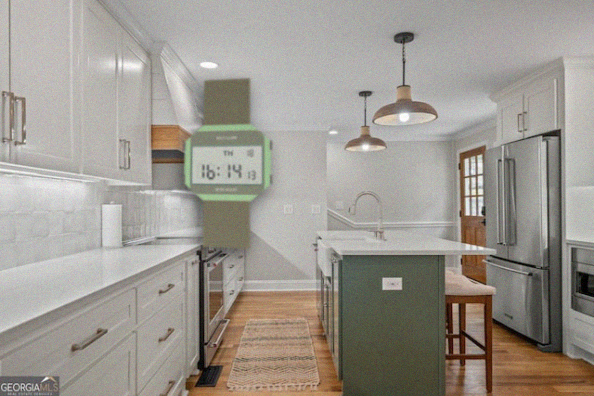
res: 16 h 14 min
